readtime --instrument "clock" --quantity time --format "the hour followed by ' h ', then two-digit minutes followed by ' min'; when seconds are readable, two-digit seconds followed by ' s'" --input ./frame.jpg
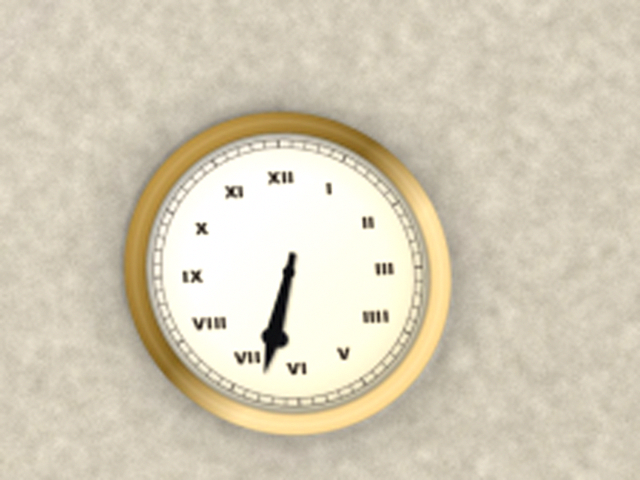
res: 6 h 33 min
